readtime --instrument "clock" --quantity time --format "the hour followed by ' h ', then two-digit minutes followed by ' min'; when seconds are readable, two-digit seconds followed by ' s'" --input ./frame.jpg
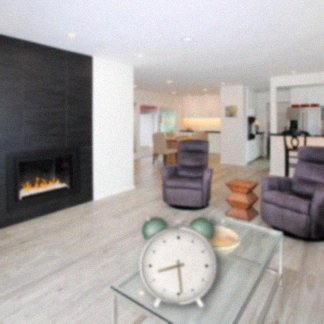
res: 8 h 29 min
